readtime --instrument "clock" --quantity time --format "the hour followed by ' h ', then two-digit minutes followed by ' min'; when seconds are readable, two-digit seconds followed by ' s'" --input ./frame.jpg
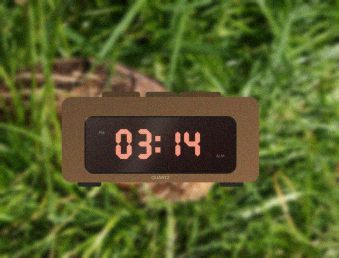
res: 3 h 14 min
